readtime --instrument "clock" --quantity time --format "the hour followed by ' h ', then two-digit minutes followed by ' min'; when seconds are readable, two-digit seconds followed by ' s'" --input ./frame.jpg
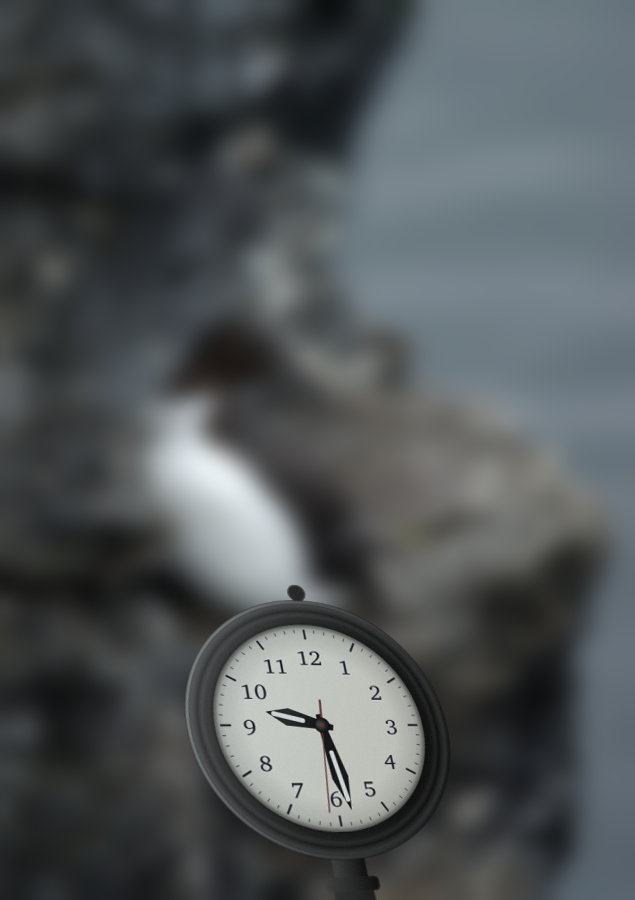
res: 9 h 28 min 31 s
